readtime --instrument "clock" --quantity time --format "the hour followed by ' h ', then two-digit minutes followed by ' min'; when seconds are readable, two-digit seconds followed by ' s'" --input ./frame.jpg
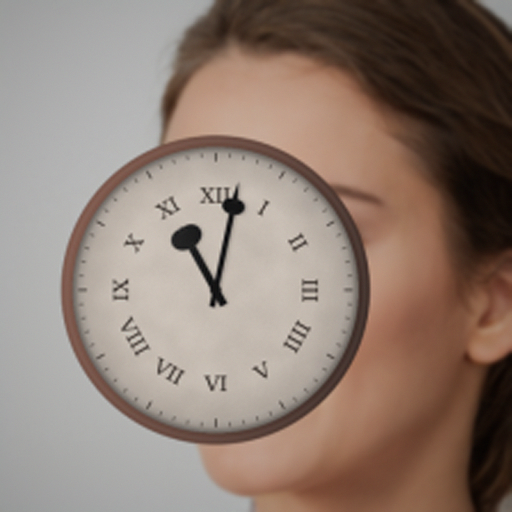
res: 11 h 02 min
